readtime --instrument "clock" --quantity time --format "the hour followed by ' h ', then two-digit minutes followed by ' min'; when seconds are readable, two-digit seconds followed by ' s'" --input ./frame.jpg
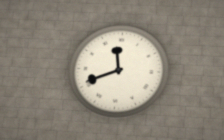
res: 11 h 41 min
